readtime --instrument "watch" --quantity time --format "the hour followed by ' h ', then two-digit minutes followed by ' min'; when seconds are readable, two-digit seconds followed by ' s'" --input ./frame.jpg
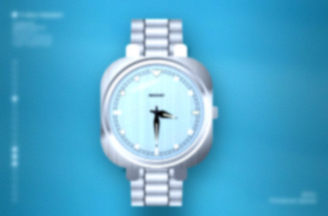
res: 3 h 30 min
